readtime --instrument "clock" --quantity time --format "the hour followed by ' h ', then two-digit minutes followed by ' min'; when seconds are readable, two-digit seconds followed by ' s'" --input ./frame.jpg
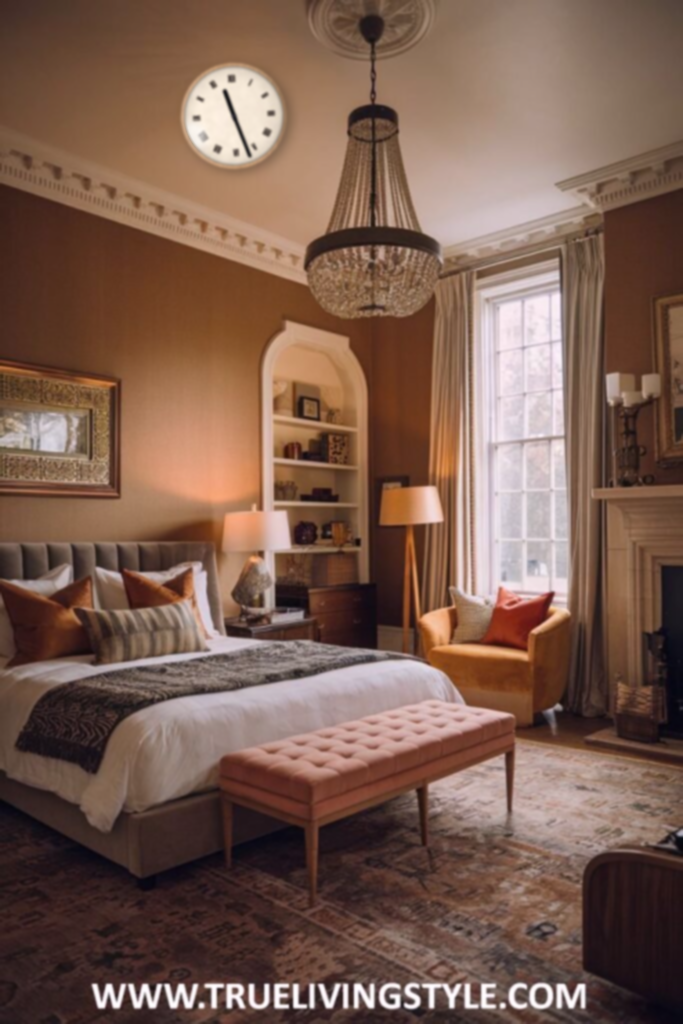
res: 11 h 27 min
